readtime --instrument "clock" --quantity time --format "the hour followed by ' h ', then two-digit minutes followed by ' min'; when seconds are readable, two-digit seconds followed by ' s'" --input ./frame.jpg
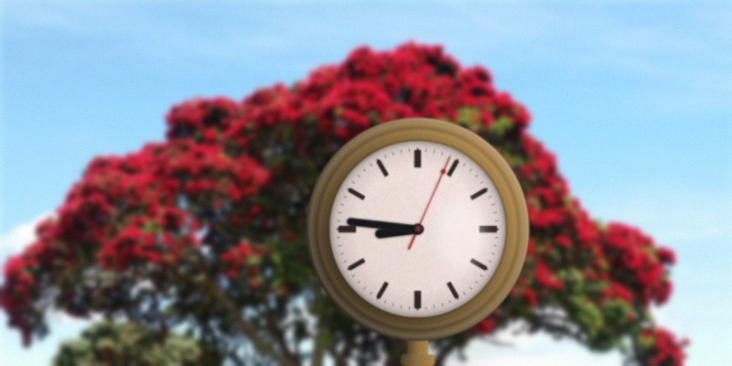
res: 8 h 46 min 04 s
